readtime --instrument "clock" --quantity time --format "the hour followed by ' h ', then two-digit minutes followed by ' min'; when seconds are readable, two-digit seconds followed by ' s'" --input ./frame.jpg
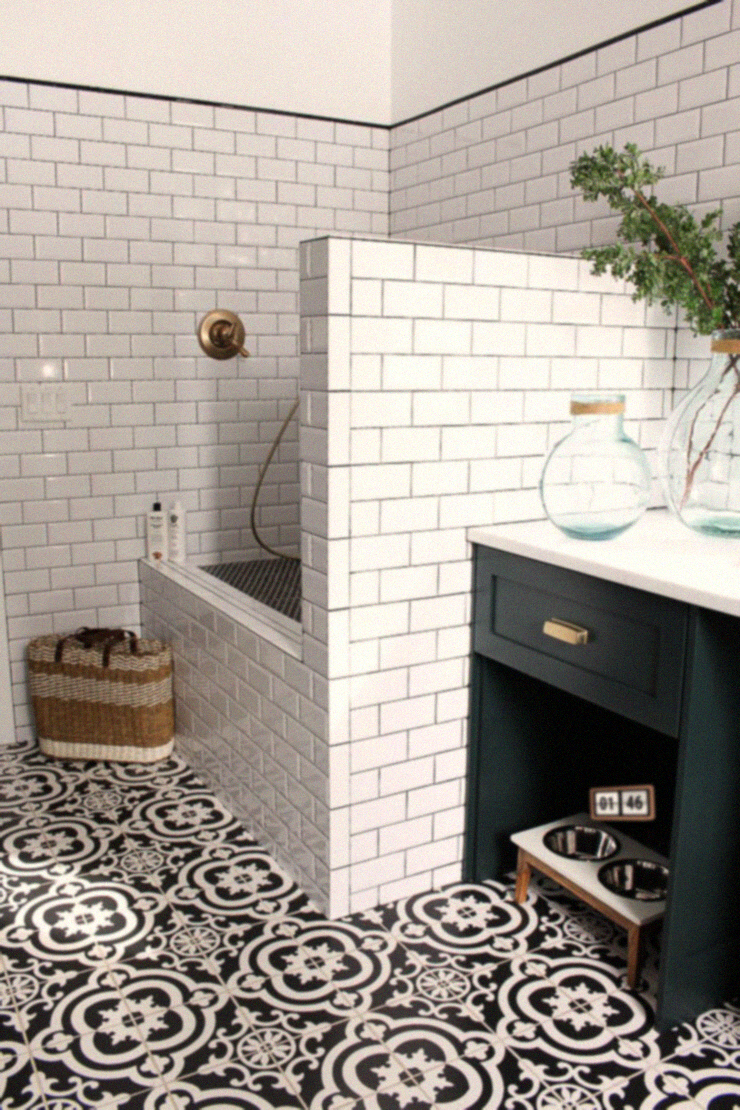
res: 1 h 46 min
